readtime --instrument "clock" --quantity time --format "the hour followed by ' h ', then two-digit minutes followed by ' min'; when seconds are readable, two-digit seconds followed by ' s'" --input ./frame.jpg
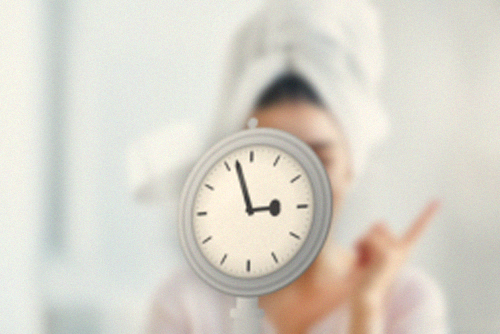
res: 2 h 57 min
